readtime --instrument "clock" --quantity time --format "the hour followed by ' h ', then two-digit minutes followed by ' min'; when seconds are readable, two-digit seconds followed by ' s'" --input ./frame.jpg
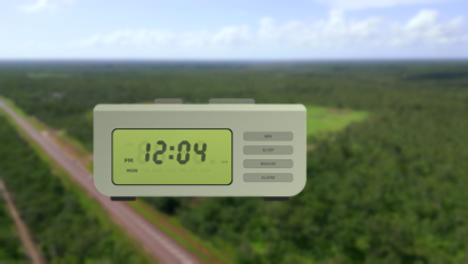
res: 12 h 04 min
